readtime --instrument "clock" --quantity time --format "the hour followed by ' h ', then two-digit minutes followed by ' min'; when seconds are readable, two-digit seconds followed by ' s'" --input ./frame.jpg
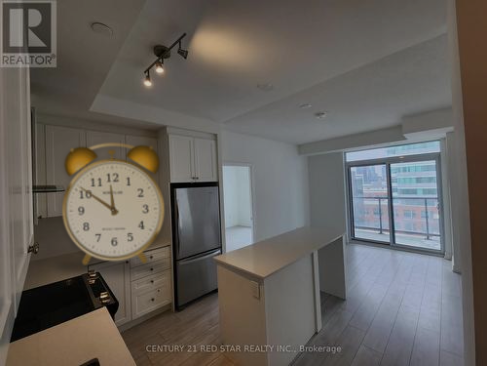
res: 11 h 51 min
